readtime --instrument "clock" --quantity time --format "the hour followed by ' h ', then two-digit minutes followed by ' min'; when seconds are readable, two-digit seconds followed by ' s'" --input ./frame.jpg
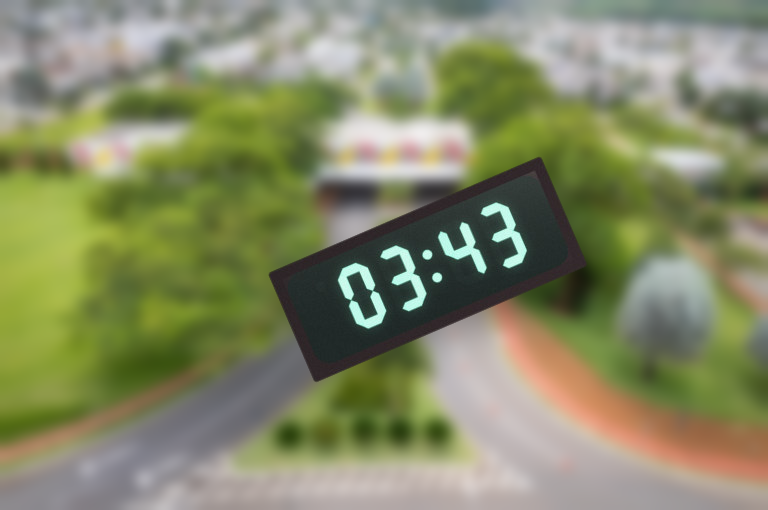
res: 3 h 43 min
